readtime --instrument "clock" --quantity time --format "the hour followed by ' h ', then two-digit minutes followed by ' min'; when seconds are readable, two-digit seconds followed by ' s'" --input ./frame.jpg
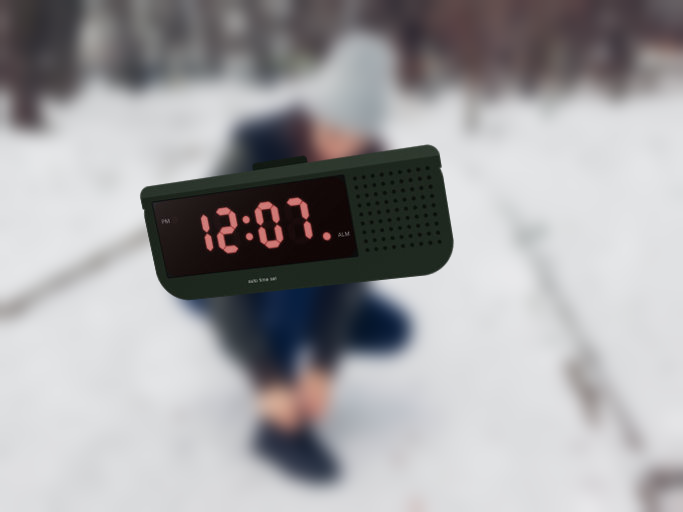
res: 12 h 07 min
